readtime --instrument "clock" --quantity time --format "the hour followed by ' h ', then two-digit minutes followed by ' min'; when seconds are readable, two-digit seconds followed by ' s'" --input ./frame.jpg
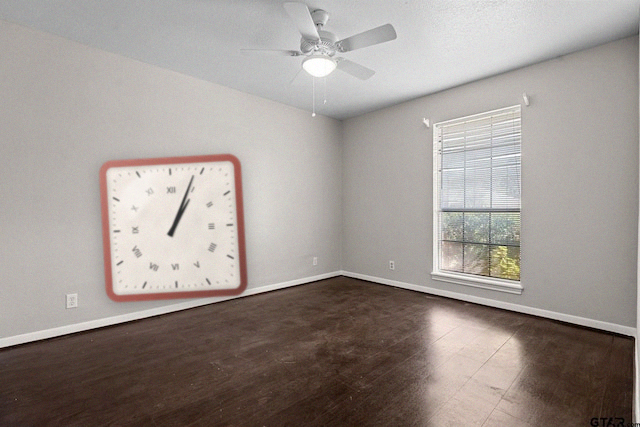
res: 1 h 04 min
